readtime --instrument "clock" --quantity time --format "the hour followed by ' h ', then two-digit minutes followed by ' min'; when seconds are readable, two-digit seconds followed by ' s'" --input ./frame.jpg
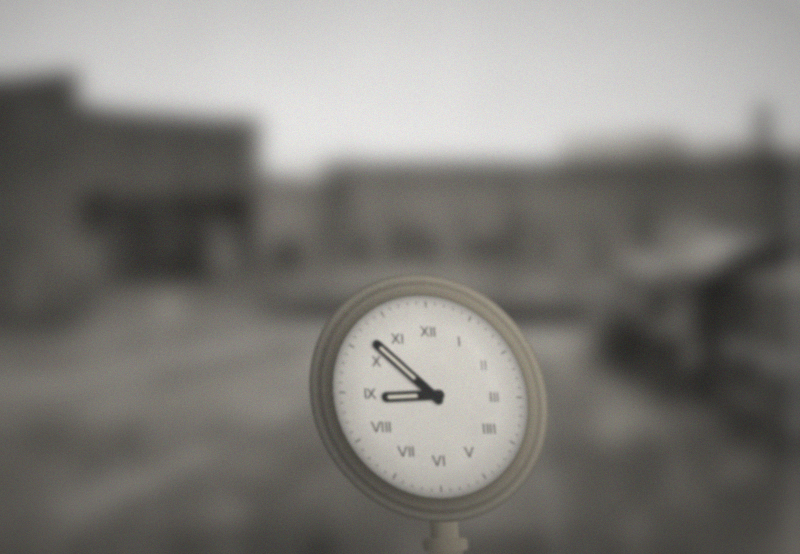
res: 8 h 52 min
